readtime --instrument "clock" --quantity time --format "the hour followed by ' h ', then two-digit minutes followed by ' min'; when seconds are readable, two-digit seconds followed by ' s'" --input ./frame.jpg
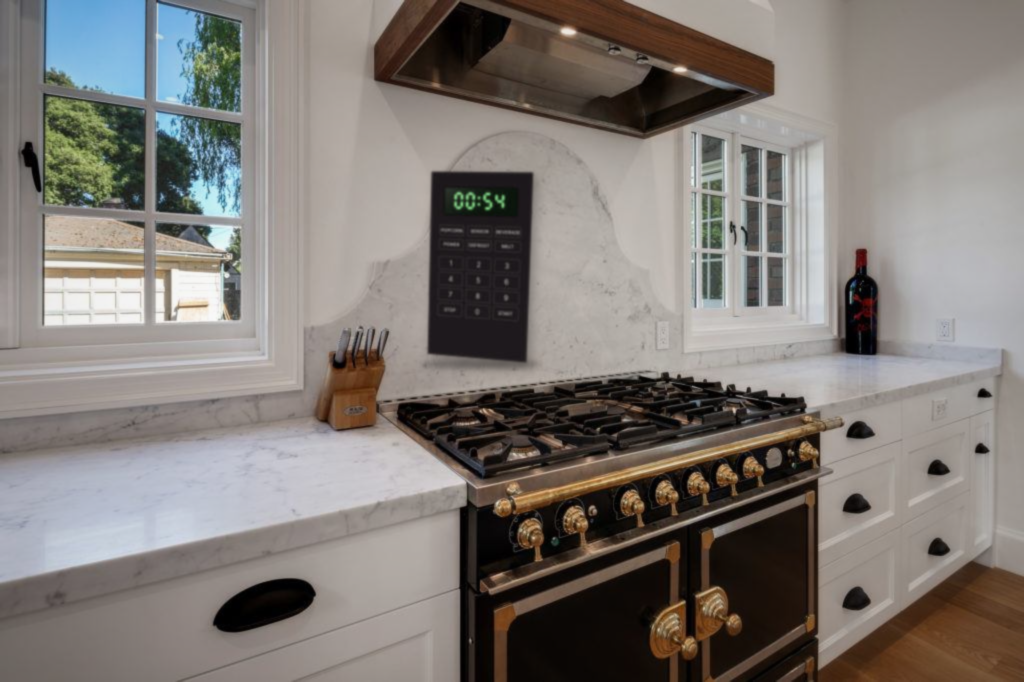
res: 0 h 54 min
